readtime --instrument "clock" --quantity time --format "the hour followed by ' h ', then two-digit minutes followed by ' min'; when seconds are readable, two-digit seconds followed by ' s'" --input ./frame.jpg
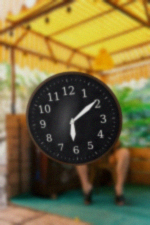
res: 6 h 09 min
